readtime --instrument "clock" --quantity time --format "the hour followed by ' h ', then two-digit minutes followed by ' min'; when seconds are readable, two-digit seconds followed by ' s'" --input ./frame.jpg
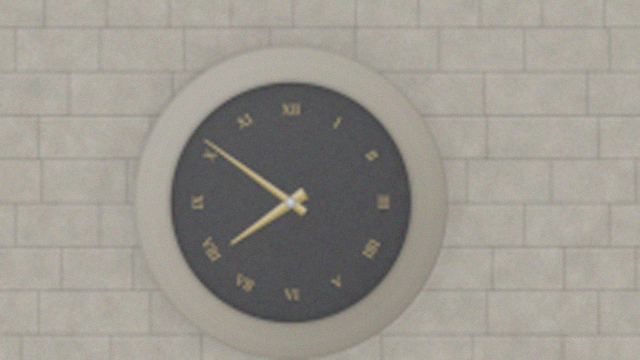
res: 7 h 51 min
